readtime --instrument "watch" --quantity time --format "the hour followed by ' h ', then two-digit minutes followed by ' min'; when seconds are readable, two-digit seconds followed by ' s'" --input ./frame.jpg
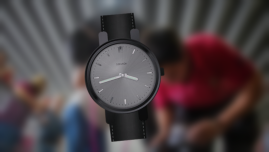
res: 3 h 43 min
